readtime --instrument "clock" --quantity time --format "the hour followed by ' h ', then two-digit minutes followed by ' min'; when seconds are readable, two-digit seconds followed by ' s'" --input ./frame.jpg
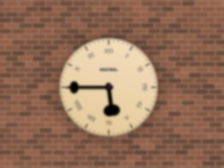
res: 5 h 45 min
